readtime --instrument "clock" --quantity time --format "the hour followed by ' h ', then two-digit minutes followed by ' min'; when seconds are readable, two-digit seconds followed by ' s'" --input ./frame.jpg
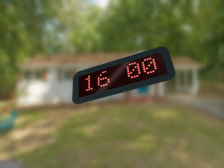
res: 16 h 00 min
